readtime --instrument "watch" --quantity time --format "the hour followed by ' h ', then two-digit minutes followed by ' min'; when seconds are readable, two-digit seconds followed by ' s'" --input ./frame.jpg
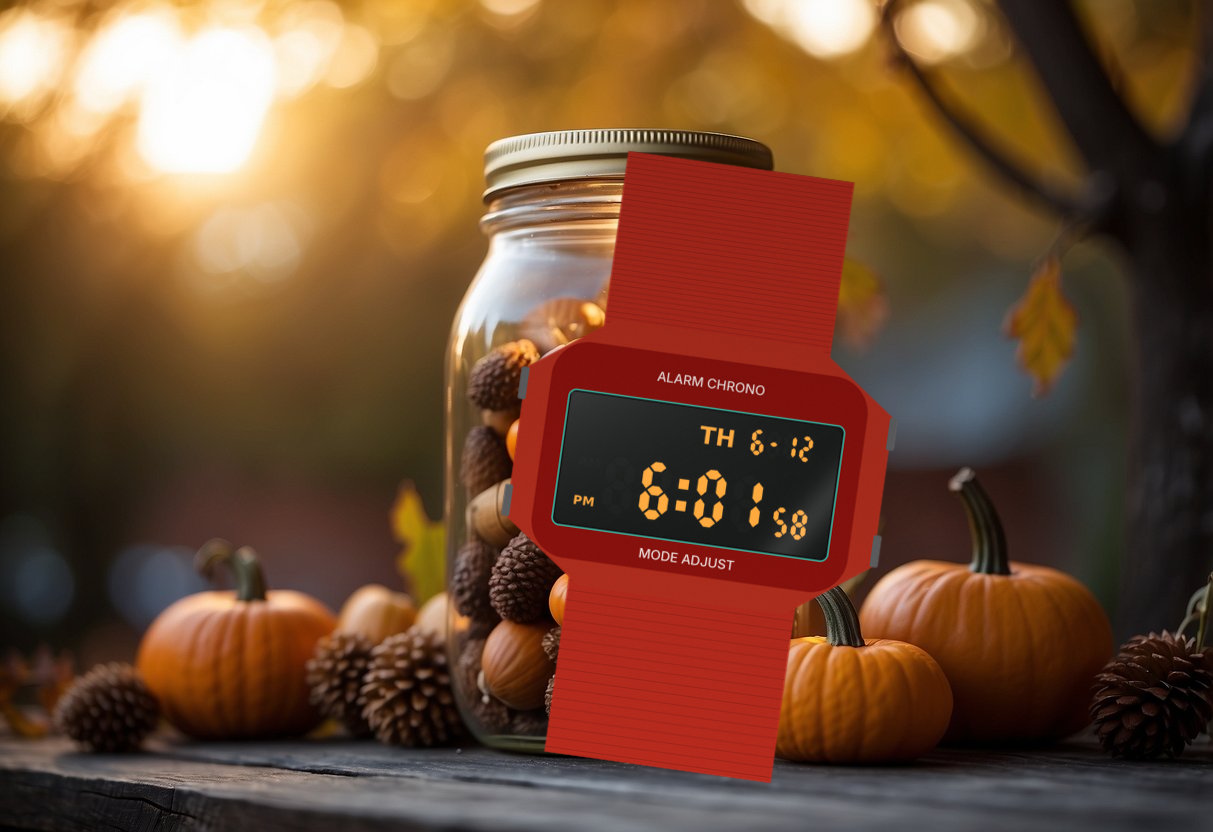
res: 6 h 01 min 58 s
